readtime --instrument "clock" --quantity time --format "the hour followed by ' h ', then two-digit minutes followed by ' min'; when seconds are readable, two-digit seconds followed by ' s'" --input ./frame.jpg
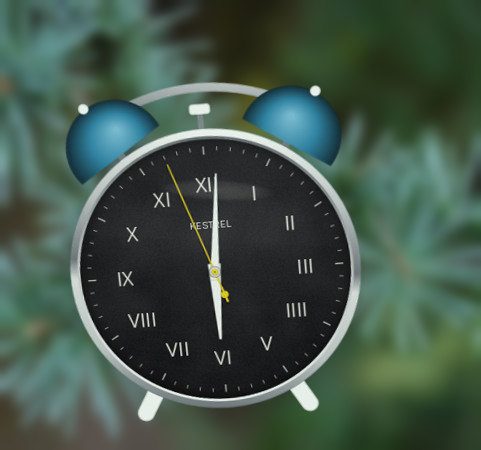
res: 6 h 00 min 57 s
